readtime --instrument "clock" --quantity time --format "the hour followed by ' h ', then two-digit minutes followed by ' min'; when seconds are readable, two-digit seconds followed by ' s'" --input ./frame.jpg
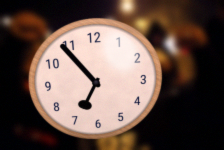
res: 6 h 54 min
